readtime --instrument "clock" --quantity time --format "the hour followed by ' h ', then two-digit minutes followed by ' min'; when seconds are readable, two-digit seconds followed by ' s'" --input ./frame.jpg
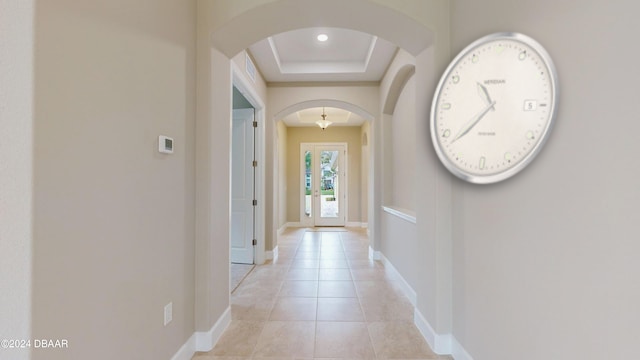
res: 10 h 38 min
